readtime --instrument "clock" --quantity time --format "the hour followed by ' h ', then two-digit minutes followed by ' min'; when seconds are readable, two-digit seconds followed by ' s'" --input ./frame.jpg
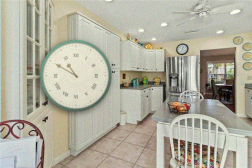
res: 10 h 50 min
